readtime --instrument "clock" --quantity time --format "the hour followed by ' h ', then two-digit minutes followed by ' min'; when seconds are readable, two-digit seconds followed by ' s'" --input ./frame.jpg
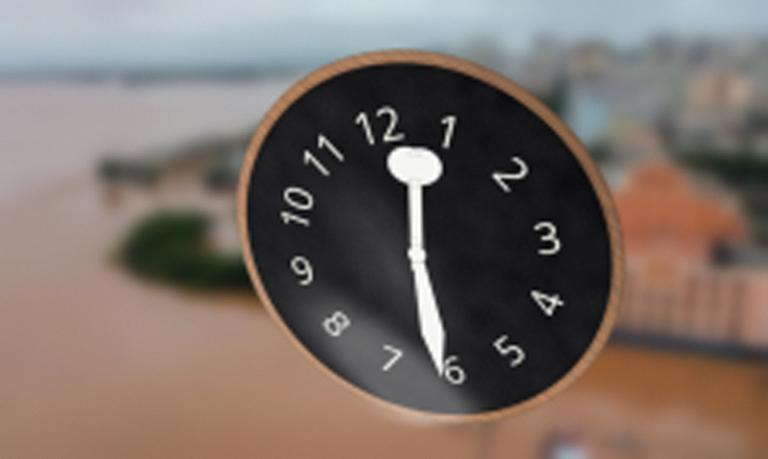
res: 12 h 31 min
